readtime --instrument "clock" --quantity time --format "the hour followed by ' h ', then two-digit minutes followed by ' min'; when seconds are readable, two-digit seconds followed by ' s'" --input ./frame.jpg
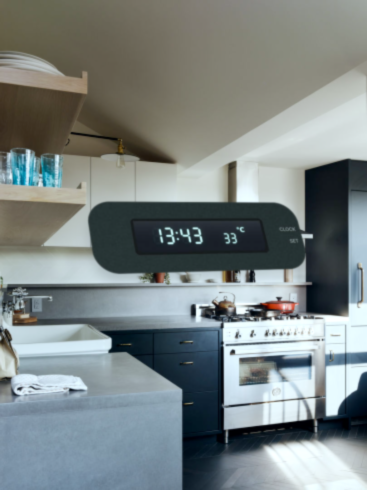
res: 13 h 43 min
